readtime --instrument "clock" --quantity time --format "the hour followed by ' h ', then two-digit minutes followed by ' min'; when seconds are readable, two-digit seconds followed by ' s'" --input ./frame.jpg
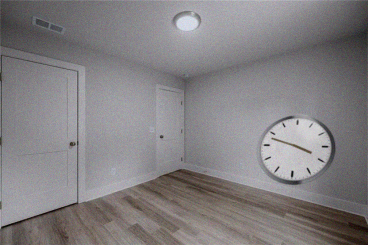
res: 3 h 48 min
